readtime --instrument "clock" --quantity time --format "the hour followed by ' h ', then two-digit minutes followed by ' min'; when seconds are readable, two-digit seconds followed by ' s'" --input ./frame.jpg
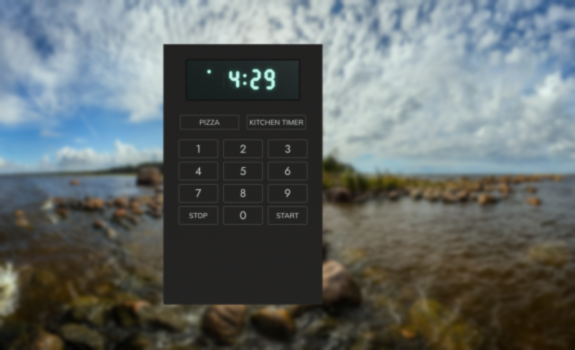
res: 4 h 29 min
